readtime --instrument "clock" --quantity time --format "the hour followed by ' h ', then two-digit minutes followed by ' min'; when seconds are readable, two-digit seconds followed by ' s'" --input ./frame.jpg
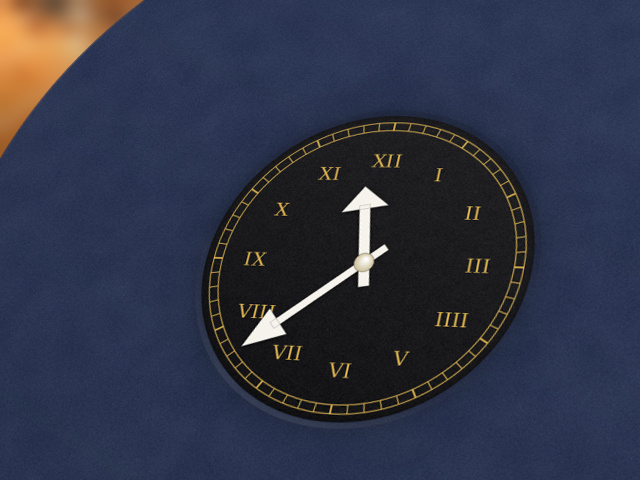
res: 11 h 38 min
